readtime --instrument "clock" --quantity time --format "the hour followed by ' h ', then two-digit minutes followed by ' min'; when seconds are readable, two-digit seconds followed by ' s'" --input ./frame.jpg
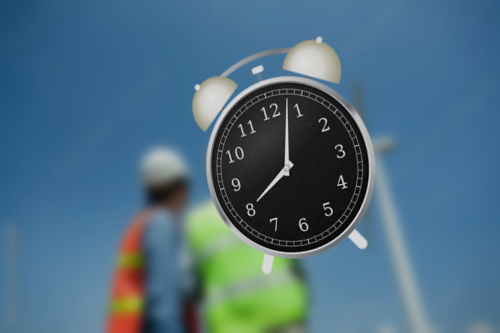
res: 8 h 03 min
